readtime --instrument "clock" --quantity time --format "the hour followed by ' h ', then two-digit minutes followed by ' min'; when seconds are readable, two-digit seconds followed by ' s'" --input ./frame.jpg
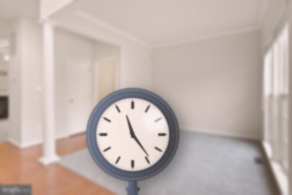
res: 11 h 24 min
